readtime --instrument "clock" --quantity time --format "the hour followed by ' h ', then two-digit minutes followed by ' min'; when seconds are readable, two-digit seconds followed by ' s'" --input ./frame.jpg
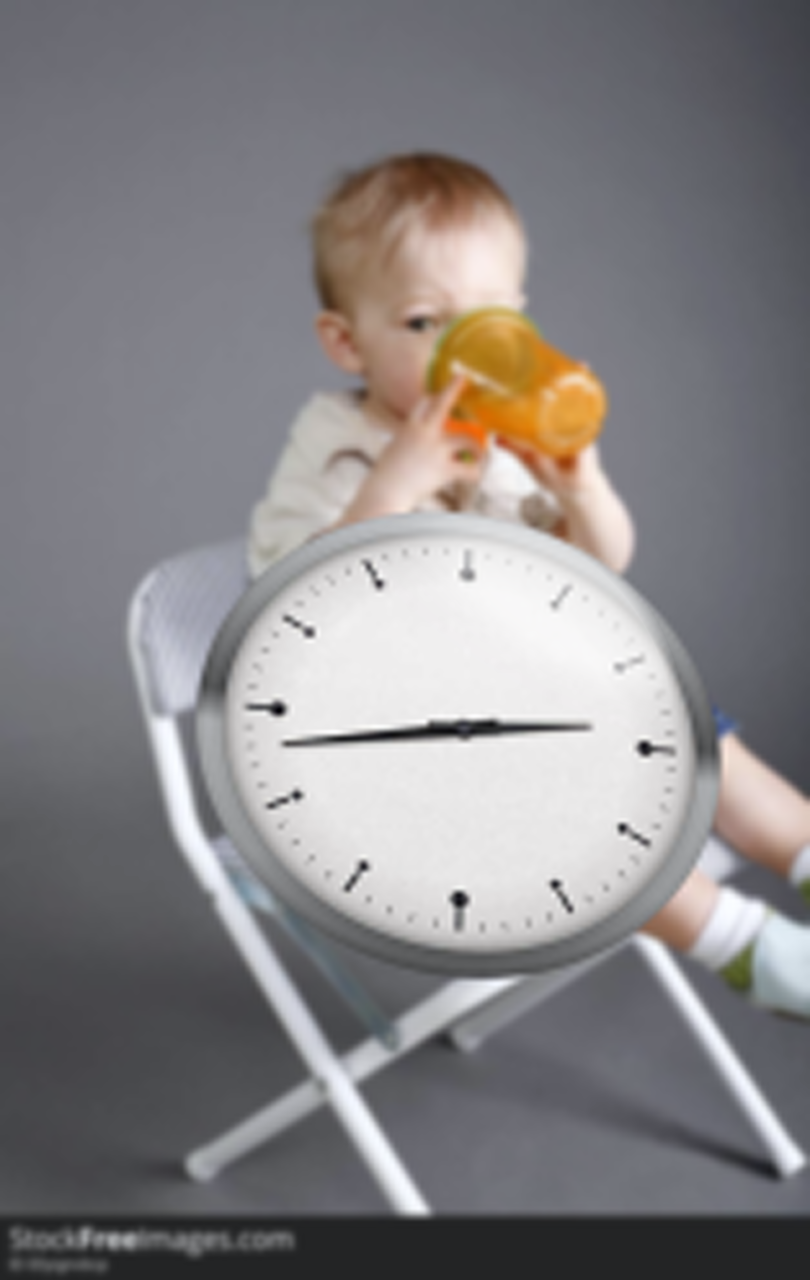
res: 2 h 43 min
